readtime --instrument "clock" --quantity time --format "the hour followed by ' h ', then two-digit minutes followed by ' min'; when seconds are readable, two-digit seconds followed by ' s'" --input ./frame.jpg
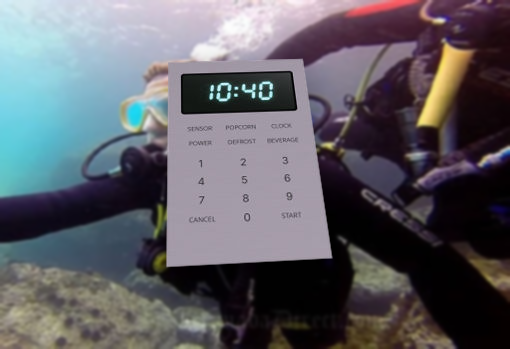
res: 10 h 40 min
